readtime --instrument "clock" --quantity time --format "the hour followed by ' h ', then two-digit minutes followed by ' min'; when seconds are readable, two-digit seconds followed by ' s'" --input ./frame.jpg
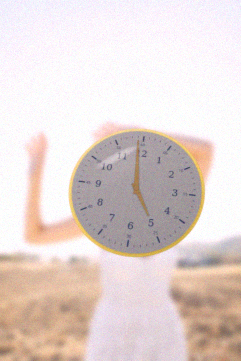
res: 4 h 59 min
